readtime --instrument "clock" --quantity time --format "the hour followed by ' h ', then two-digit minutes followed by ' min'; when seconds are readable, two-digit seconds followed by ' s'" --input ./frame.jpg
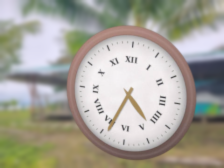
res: 4 h 34 min
